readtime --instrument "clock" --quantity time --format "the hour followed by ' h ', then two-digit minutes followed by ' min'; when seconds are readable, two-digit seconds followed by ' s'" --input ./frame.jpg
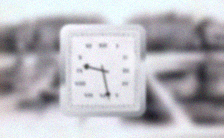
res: 9 h 28 min
